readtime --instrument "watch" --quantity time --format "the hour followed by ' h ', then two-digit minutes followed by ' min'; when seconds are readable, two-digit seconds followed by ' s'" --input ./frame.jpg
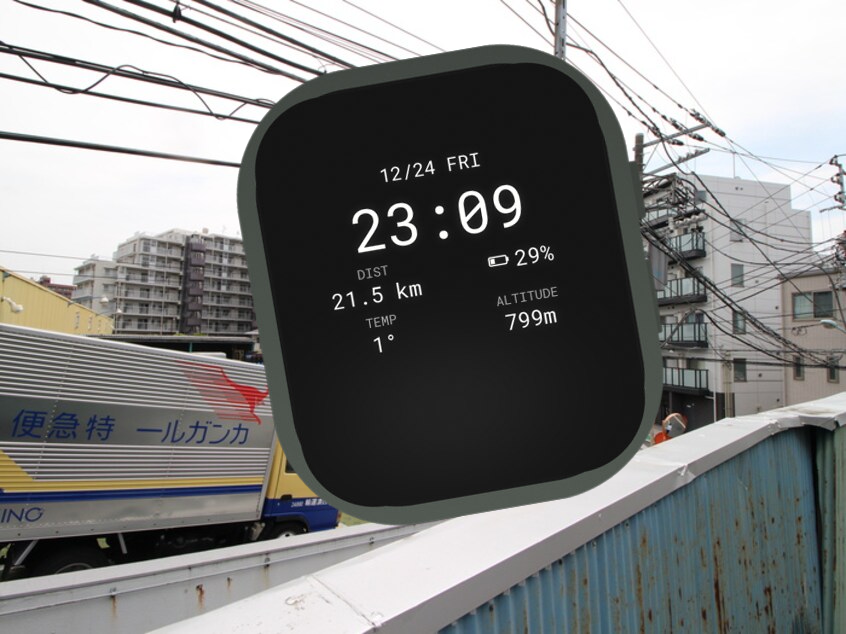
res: 23 h 09 min
